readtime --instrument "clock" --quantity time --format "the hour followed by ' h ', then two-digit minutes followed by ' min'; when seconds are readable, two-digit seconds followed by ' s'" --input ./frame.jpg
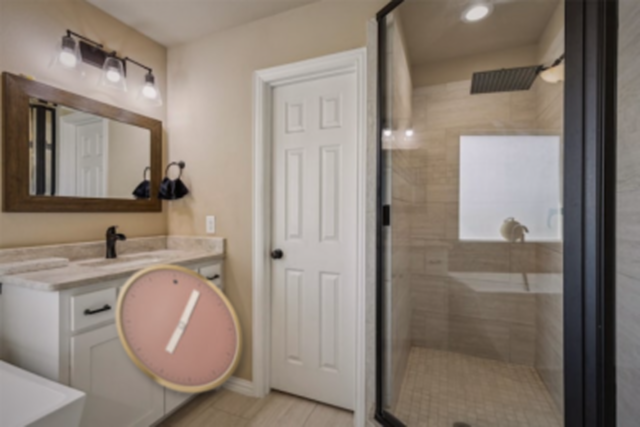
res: 7 h 05 min
